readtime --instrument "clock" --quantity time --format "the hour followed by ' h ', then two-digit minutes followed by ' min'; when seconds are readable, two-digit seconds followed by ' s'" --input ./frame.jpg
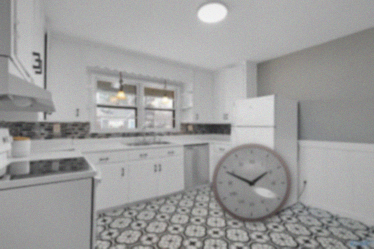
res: 1 h 49 min
